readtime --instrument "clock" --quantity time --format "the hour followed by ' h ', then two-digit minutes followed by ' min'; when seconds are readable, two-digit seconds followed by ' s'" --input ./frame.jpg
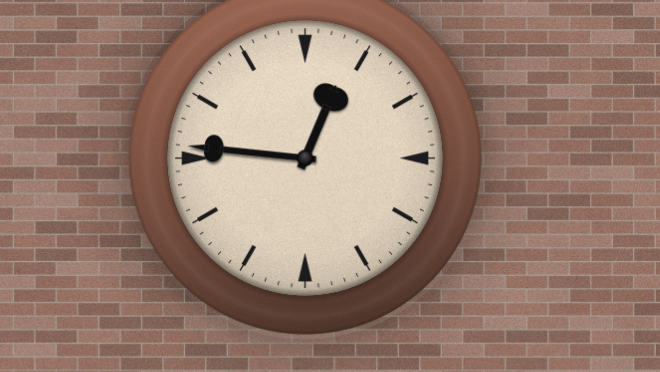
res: 12 h 46 min
